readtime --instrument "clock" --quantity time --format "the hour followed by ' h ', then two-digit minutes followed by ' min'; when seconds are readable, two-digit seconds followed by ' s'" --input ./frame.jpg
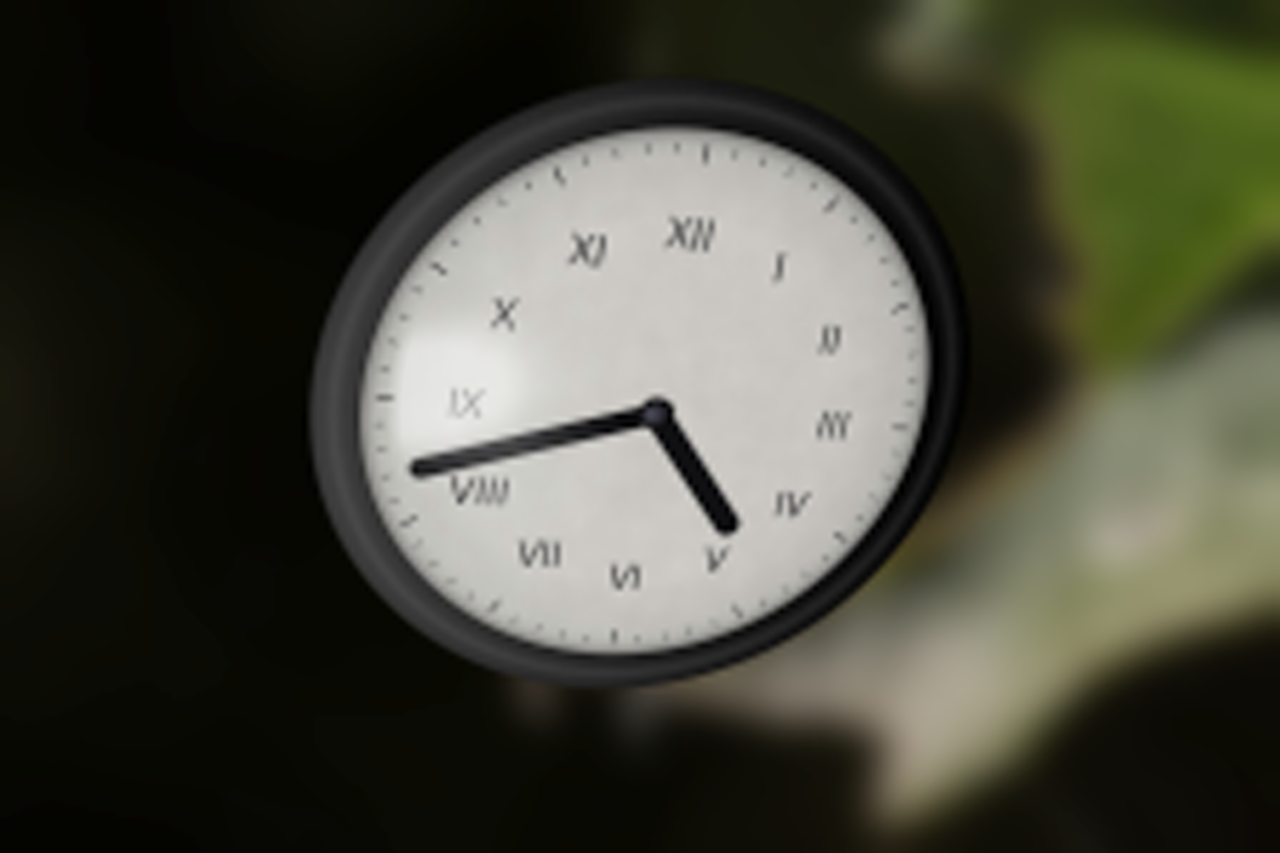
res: 4 h 42 min
